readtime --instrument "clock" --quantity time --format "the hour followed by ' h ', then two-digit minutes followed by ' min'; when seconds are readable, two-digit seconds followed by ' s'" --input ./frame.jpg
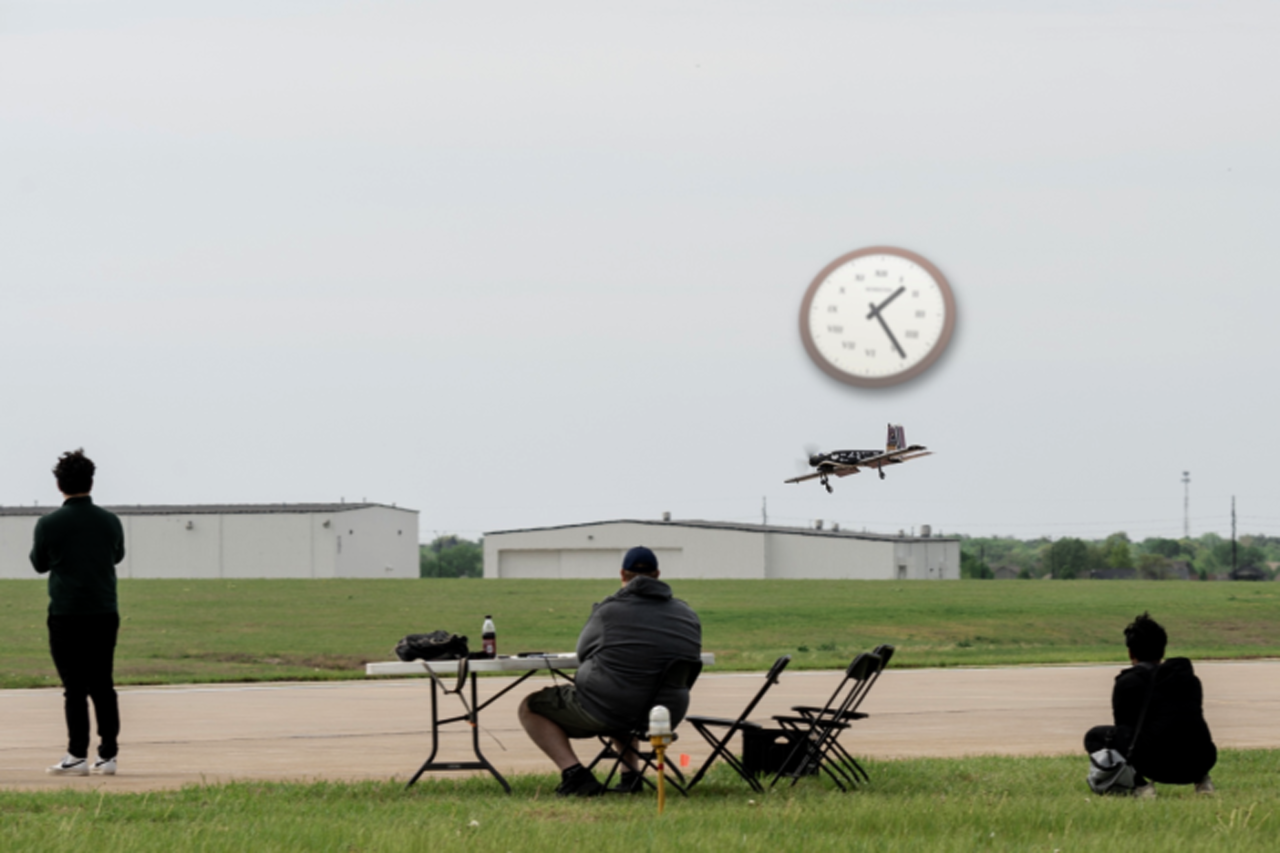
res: 1 h 24 min
